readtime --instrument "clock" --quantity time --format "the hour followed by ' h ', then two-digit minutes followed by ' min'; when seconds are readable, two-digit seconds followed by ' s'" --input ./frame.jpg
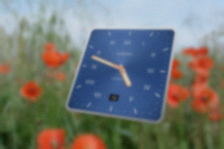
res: 4 h 48 min
